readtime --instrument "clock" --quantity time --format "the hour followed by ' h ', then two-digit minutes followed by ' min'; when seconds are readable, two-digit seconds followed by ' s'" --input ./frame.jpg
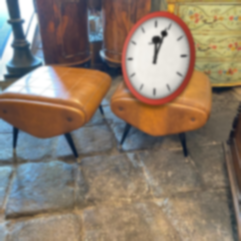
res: 12 h 04 min
